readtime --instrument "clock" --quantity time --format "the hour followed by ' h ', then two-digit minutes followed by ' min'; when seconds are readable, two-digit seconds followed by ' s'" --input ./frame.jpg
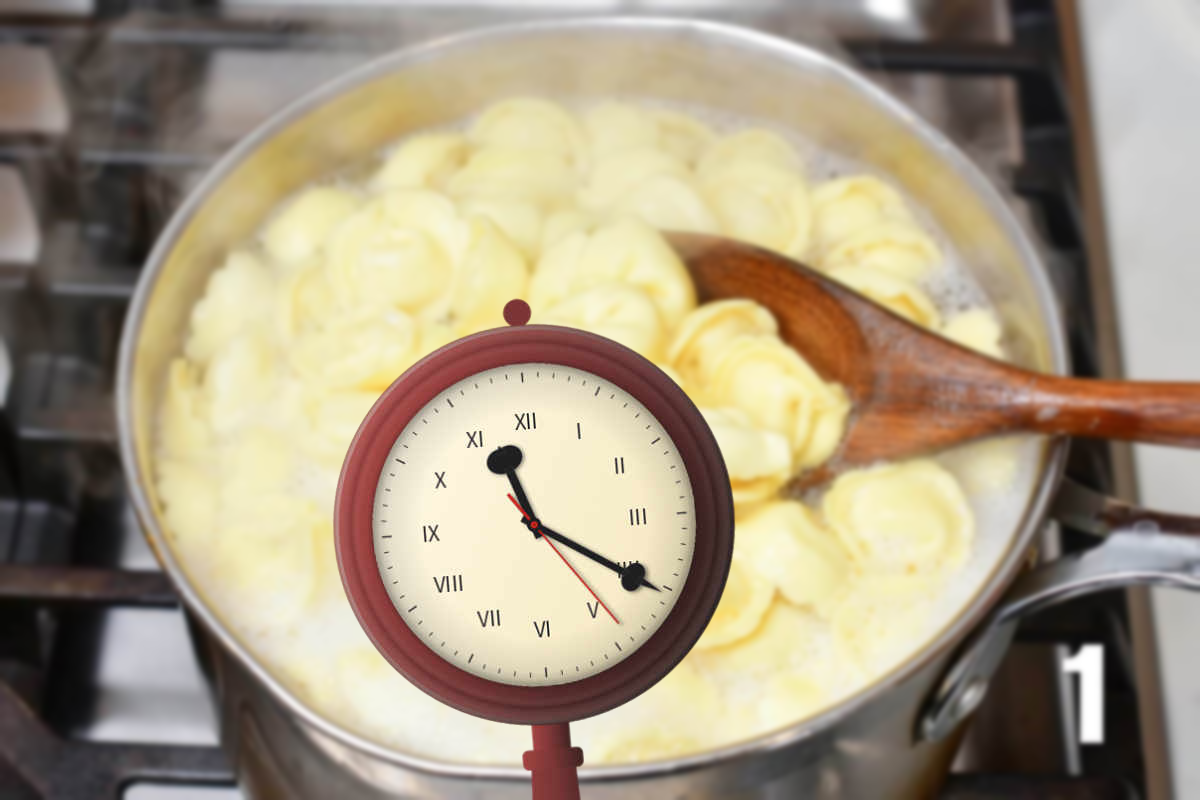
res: 11 h 20 min 24 s
